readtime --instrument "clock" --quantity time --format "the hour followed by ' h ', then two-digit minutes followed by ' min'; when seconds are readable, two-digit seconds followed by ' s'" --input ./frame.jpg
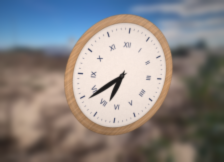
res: 6 h 39 min
